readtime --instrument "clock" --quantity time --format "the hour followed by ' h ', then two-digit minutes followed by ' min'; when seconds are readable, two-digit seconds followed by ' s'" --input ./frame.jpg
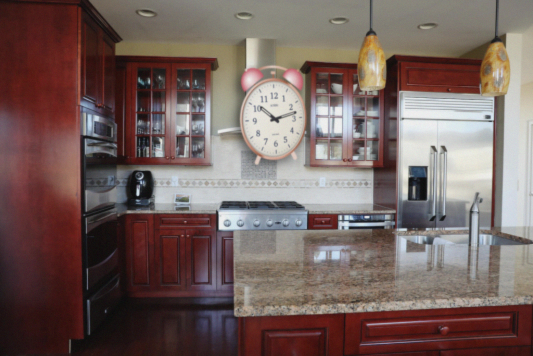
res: 10 h 13 min
